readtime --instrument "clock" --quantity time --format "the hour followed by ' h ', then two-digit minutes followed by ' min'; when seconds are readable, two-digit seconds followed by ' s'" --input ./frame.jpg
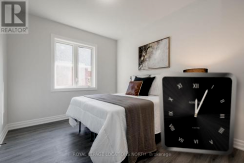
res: 12 h 04 min
